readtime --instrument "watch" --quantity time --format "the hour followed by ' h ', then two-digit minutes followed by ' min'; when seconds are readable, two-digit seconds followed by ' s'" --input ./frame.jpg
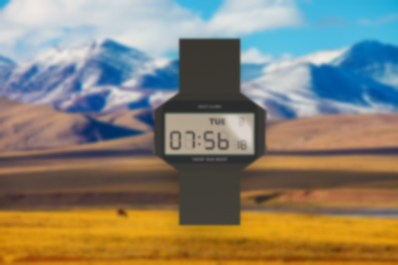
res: 7 h 56 min
